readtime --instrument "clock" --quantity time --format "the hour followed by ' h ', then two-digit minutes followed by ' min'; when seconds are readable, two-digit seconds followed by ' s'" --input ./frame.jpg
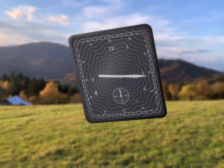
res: 9 h 16 min
